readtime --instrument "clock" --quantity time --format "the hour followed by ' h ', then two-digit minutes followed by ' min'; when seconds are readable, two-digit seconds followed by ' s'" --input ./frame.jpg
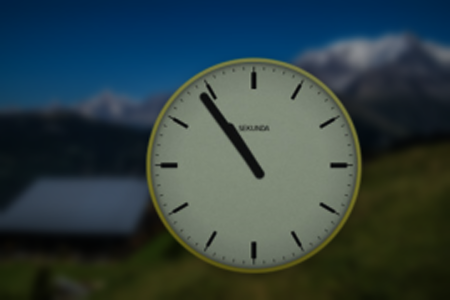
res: 10 h 54 min
